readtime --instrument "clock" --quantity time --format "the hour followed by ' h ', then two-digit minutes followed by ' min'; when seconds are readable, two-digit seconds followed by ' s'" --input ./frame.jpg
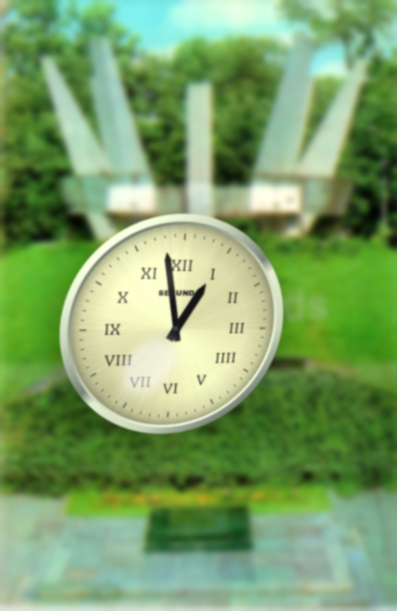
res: 12 h 58 min
